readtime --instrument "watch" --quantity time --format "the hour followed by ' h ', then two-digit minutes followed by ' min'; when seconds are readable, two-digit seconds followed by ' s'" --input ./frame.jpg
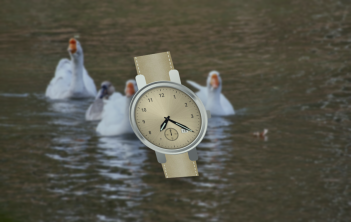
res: 7 h 21 min
